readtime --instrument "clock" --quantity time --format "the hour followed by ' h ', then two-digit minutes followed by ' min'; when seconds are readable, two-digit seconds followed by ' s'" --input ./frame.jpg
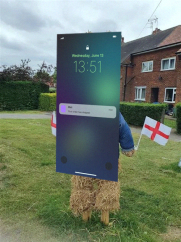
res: 13 h 51 min
